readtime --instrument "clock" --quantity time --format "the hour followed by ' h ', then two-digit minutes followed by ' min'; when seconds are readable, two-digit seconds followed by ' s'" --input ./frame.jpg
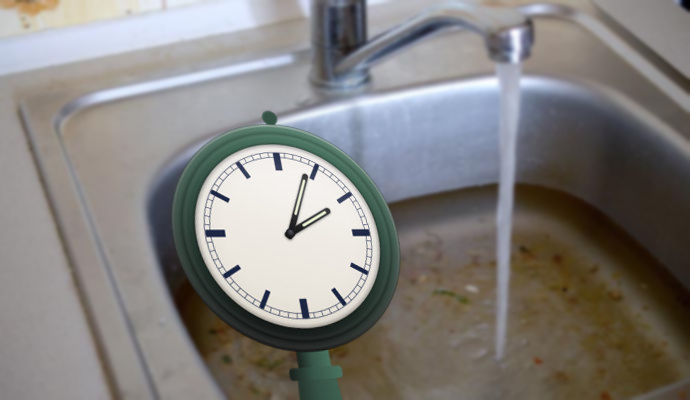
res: 2 h 04 min
